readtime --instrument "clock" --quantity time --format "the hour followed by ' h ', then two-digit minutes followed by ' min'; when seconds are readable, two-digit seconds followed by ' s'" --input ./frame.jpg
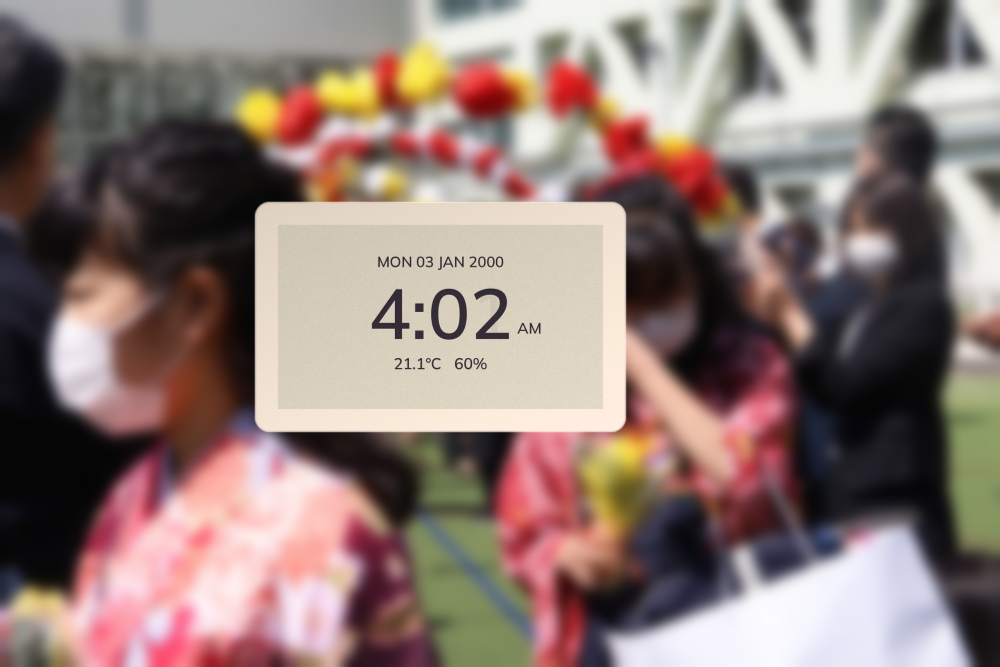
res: 4 h 02 min
